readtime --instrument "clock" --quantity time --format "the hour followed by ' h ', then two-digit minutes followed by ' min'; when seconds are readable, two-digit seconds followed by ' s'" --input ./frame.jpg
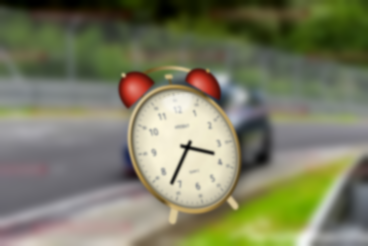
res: 3 h 37 min
